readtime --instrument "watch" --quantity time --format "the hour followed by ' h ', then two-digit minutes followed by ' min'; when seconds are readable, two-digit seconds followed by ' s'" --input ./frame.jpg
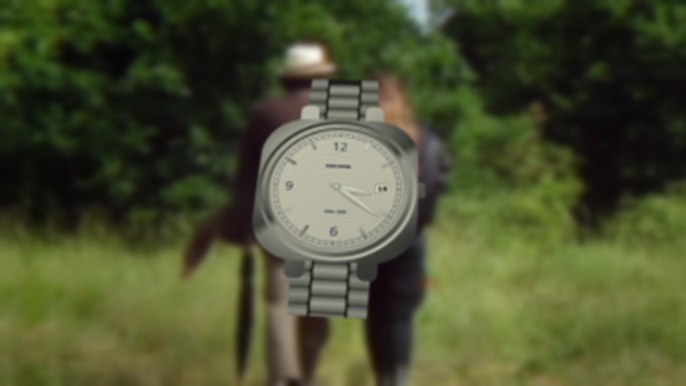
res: 3 h 21 min
